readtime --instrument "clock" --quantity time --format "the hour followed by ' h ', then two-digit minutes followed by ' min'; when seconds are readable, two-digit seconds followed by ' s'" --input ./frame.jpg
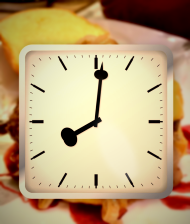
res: 8 h 01 min
